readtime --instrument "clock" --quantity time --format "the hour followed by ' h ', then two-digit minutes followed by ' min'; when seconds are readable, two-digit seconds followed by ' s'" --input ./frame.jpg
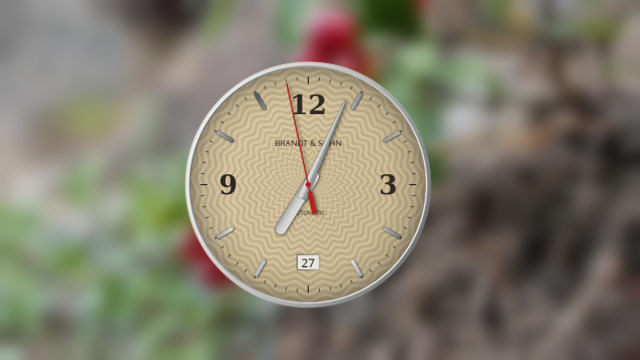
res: 7 h 03 min 58 s
